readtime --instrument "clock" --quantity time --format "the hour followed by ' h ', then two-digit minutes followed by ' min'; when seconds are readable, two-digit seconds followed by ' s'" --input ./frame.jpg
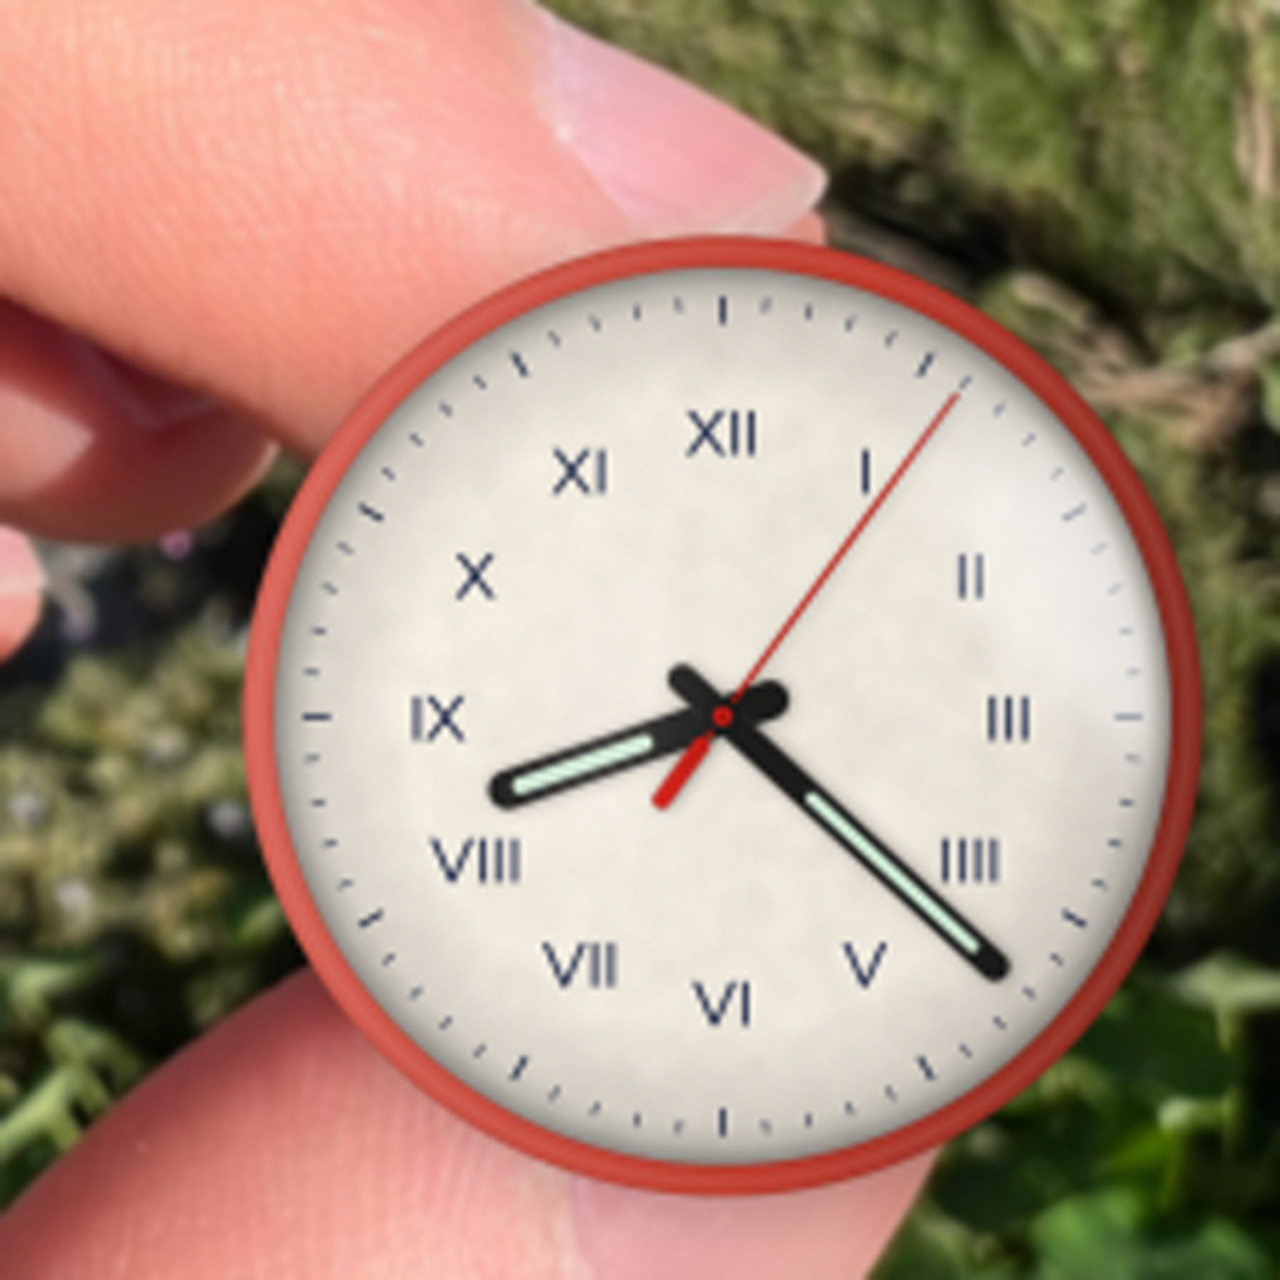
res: 8 h 22 min 06 s
